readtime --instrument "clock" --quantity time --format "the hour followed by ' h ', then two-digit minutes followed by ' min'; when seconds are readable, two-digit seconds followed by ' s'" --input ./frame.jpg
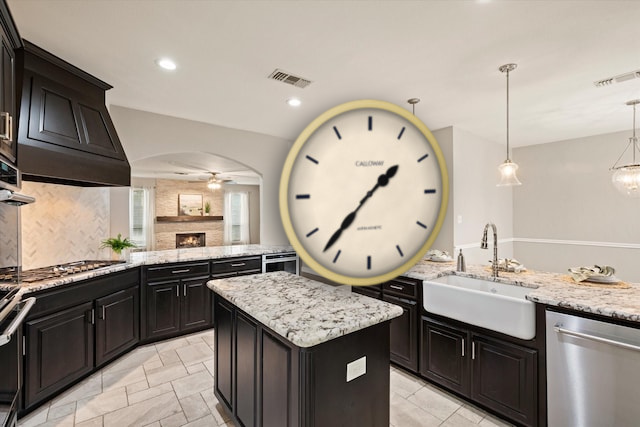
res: 1 h 37 min
